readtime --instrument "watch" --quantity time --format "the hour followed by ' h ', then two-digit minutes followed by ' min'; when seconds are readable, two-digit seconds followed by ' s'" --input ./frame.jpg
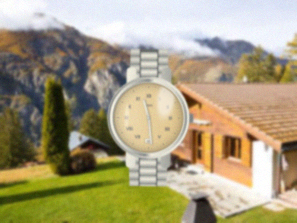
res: 11 h 29 min
